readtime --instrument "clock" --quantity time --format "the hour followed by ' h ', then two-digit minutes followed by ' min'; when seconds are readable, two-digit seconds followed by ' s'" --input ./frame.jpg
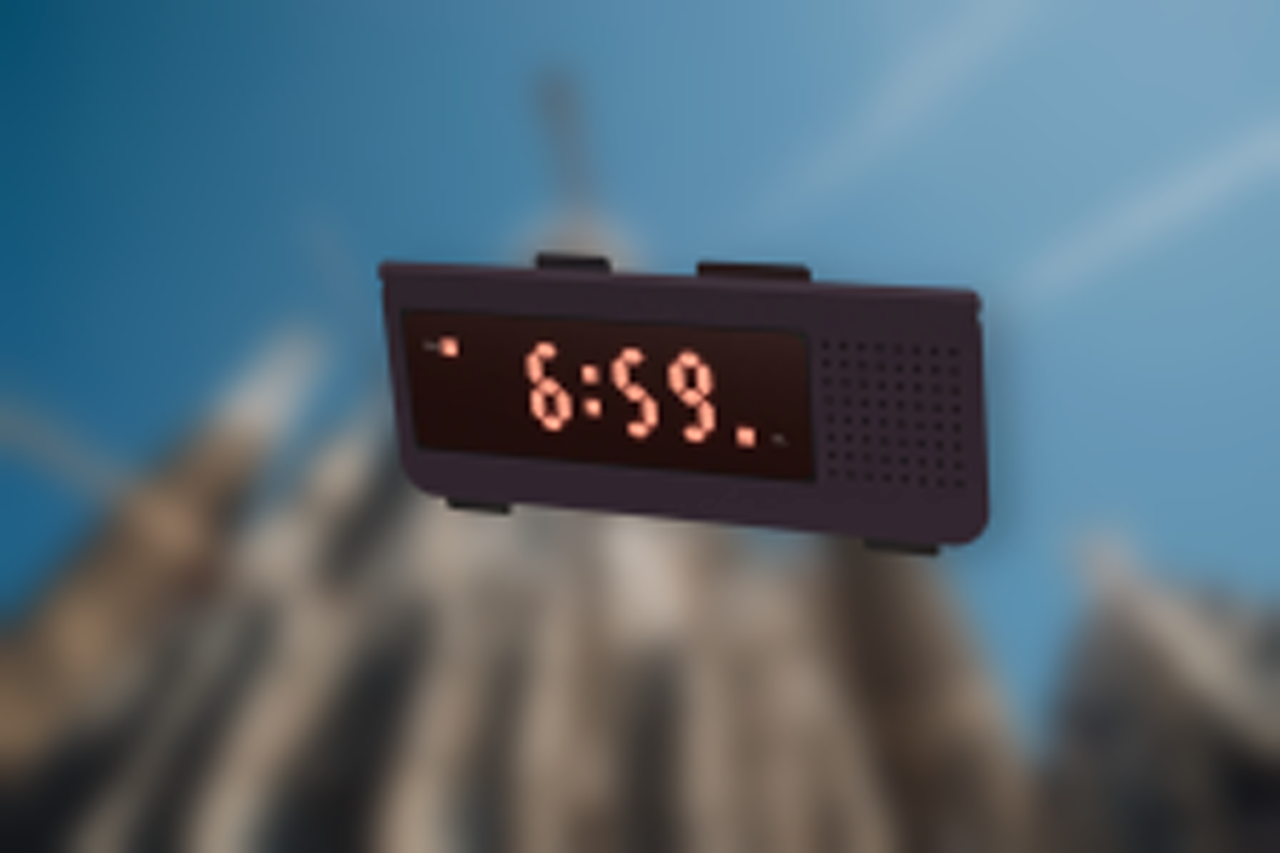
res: 6 h 59 min
